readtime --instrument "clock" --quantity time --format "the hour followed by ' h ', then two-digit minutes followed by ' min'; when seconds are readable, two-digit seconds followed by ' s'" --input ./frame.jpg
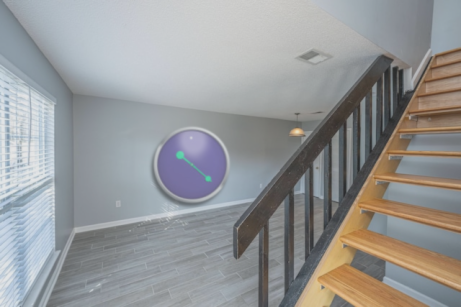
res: 10 h 22 min
